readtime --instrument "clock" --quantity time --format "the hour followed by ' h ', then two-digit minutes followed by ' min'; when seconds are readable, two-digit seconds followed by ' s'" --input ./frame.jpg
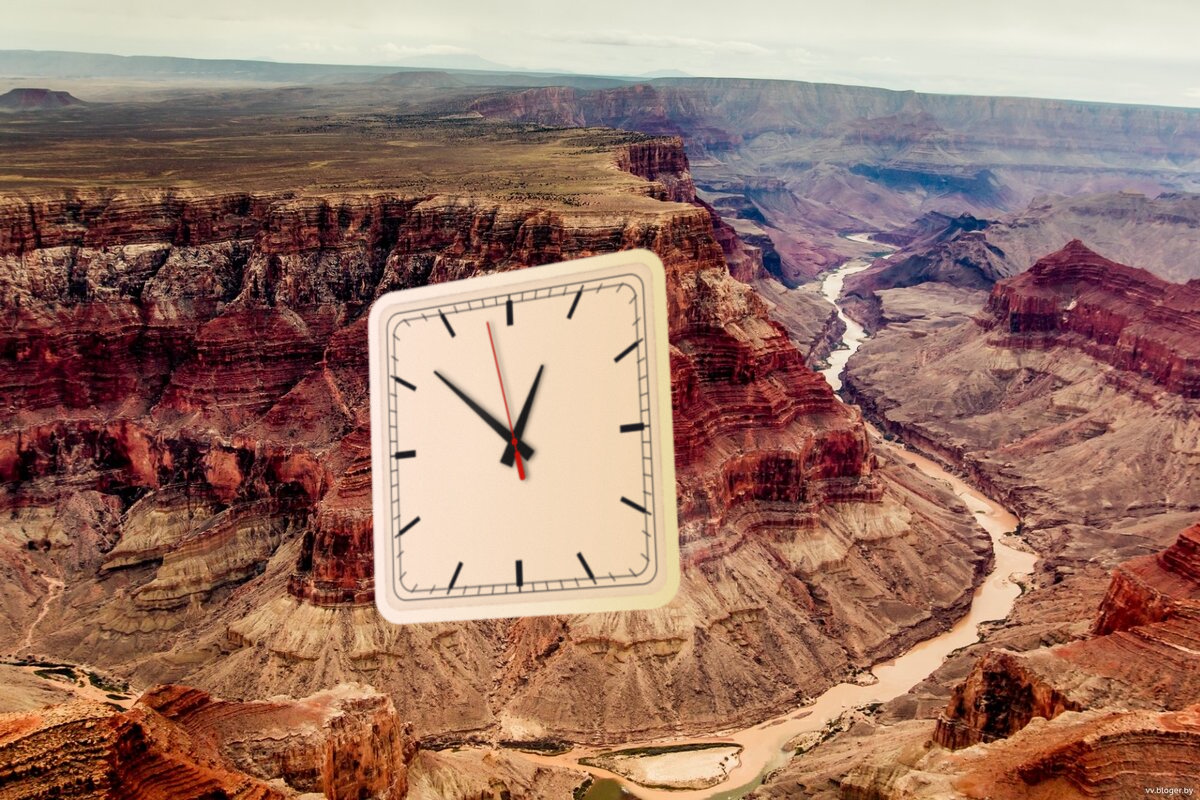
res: 12 h 51 min 58 s
